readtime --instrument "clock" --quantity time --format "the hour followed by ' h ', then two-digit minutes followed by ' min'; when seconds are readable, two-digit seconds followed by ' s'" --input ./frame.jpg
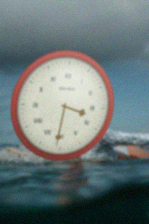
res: 3 h 31 min
